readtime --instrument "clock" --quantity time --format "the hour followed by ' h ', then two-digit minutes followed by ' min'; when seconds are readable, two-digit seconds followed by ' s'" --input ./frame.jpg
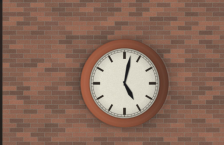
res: 5 h 02 min
